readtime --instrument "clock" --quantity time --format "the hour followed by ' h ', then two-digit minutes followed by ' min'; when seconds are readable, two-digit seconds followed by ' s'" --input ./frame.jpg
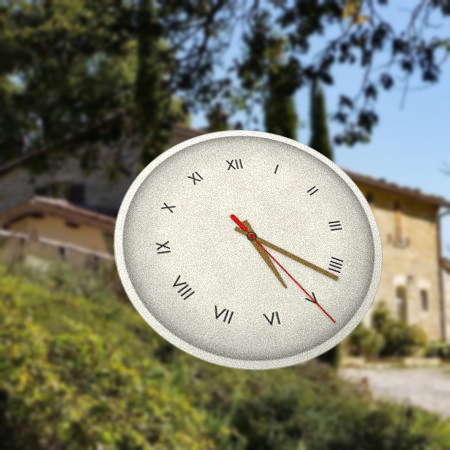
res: 5 h 21 min 25 s
